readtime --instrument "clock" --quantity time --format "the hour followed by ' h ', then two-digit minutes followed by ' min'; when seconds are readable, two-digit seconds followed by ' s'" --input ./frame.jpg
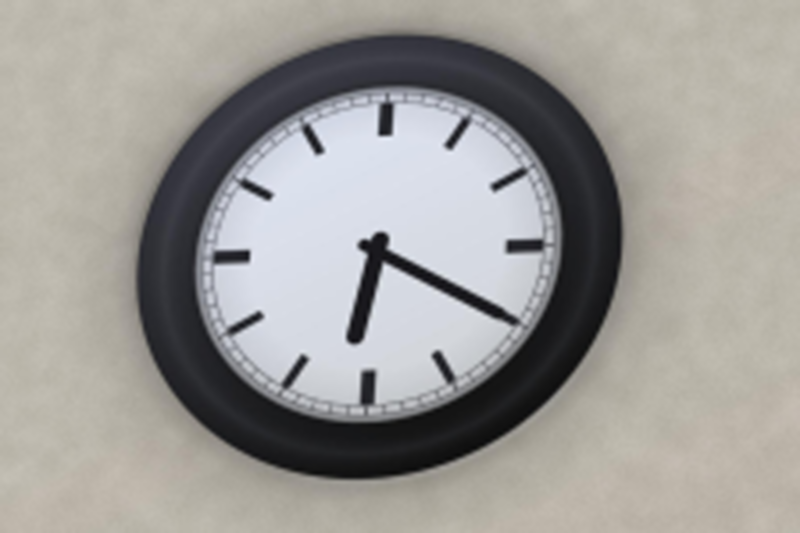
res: 6 h 20 min
